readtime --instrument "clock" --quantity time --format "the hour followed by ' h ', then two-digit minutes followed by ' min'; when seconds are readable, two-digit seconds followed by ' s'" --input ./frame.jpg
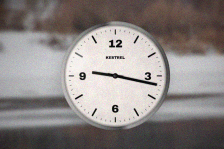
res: 9 h 17 min
